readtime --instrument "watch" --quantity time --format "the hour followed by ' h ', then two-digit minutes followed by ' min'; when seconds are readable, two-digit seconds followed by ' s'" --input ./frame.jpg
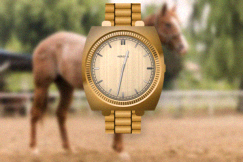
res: 12 h 32 min
